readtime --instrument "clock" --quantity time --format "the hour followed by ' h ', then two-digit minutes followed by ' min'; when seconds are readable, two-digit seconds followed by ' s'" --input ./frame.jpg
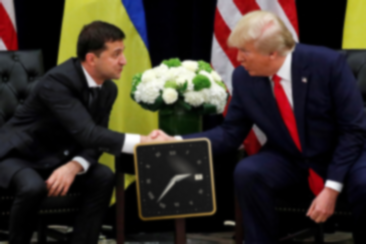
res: 2 h 37 min
